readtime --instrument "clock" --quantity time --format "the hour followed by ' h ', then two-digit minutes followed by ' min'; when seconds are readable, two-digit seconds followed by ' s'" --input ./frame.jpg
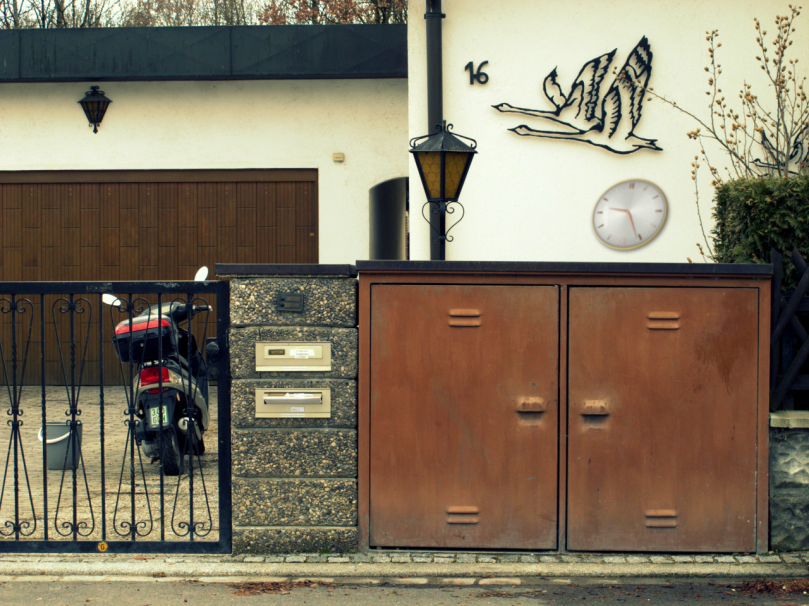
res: 9 h 26 min
